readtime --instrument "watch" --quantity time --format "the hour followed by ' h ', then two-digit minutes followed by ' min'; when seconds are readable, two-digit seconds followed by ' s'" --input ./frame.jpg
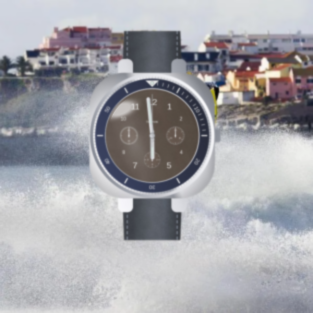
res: 5 h 59 min
